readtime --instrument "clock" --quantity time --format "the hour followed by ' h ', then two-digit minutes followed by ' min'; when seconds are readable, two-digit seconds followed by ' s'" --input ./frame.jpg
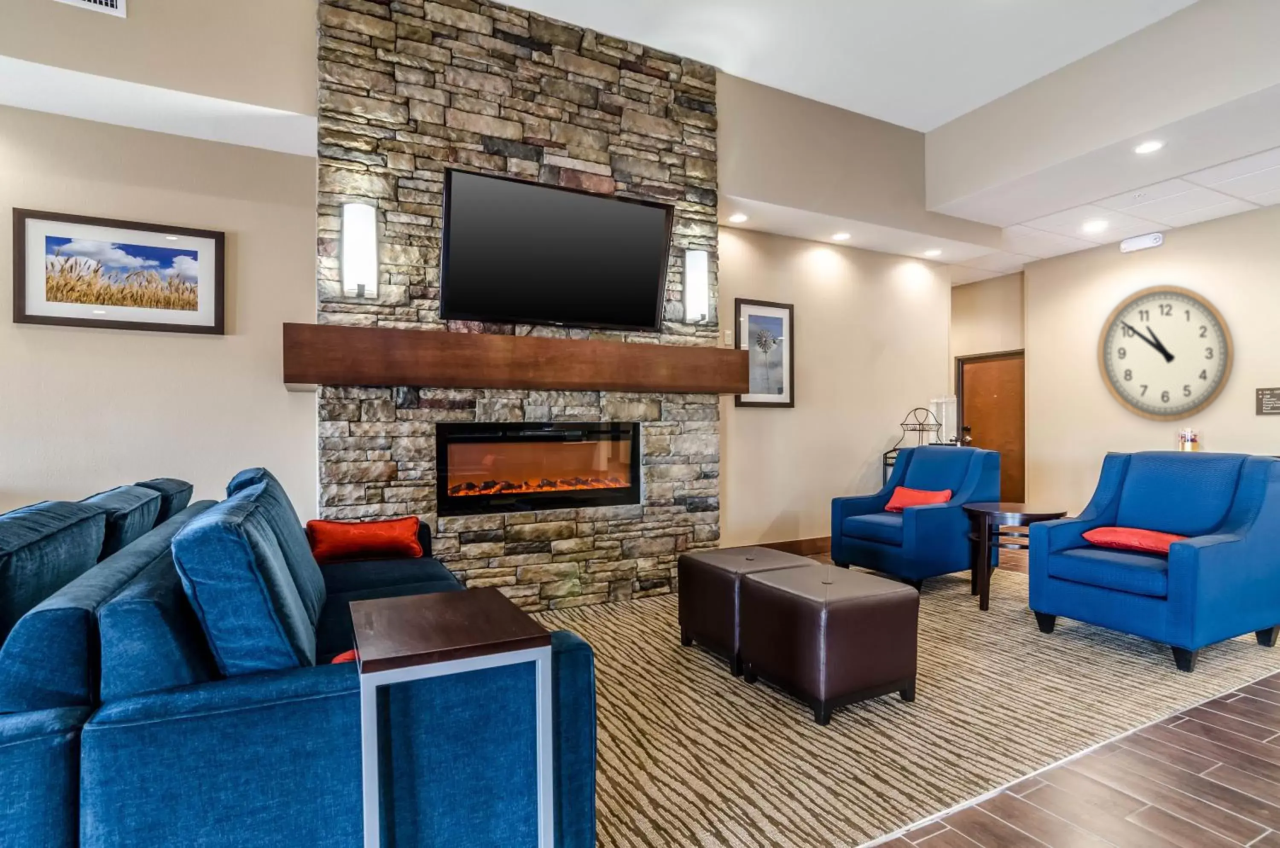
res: 10 h 51 min
